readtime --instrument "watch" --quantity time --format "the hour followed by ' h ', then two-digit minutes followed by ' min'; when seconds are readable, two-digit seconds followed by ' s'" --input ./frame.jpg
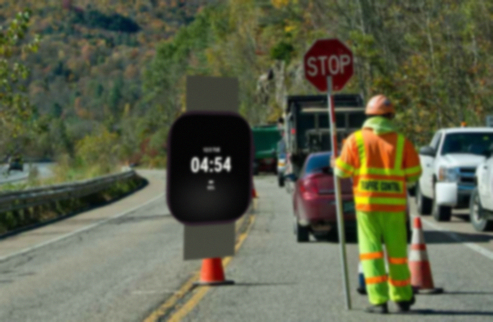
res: 4 h 54 min
